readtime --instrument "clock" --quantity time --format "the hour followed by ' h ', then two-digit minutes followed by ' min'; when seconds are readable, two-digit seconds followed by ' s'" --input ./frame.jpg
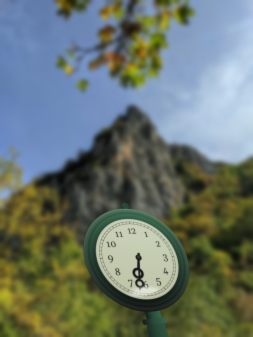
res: 6 h 32 min
